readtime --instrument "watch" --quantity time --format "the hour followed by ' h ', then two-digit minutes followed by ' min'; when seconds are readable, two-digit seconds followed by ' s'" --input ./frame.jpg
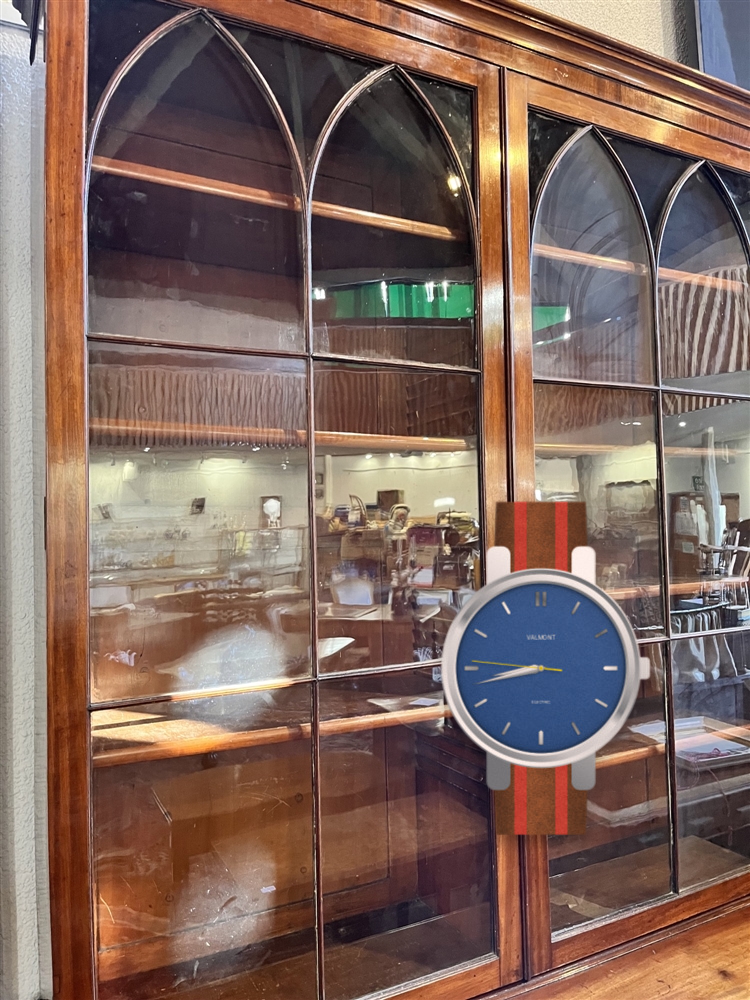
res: 8 h 42 min 46 s
